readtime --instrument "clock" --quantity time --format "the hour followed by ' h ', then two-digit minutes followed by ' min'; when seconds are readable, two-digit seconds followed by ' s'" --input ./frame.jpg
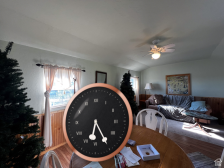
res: 6 h 25 min
